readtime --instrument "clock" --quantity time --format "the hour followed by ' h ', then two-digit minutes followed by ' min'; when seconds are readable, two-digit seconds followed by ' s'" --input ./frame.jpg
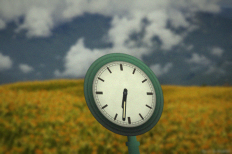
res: 6 h 32 min
